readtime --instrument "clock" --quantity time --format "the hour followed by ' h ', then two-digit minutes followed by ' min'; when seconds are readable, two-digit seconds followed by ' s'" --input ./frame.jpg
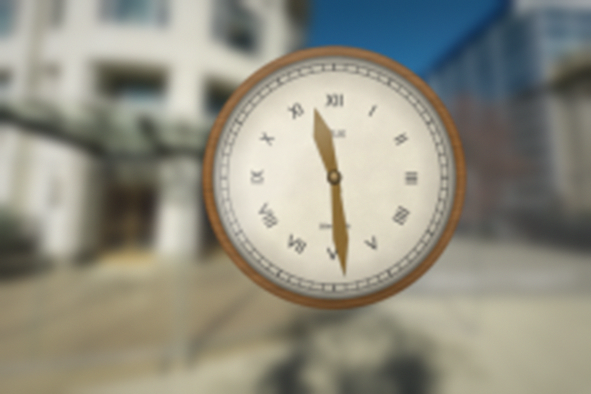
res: 11 h 29 min
